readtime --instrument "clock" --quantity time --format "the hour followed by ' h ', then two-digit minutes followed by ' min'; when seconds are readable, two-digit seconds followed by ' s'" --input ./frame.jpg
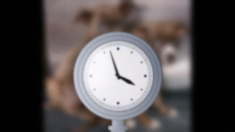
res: 3 h 57 min
